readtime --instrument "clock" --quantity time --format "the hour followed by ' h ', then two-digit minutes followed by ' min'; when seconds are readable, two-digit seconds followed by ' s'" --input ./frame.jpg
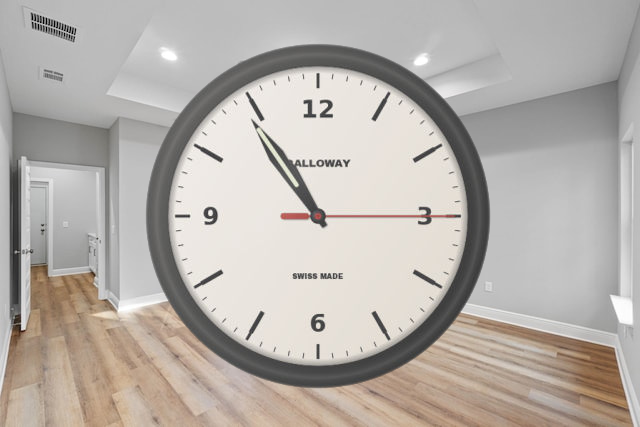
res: 10 h 54 min 15 s
